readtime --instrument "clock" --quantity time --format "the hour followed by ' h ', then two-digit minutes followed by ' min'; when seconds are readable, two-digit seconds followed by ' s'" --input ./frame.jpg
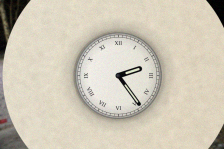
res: 2 h 24 min
